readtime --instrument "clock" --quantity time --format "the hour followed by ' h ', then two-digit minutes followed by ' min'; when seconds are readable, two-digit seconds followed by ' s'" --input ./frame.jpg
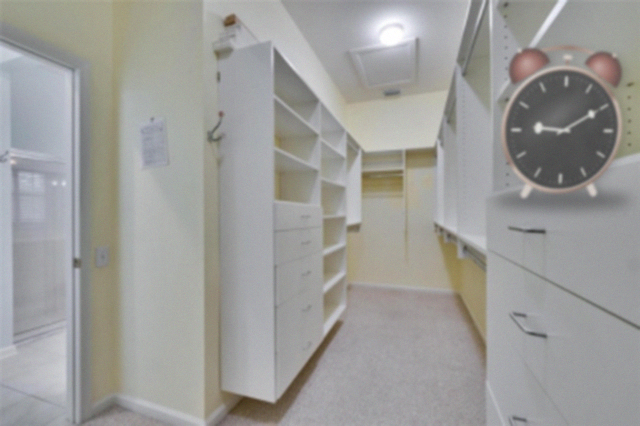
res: 9 h 10 min
